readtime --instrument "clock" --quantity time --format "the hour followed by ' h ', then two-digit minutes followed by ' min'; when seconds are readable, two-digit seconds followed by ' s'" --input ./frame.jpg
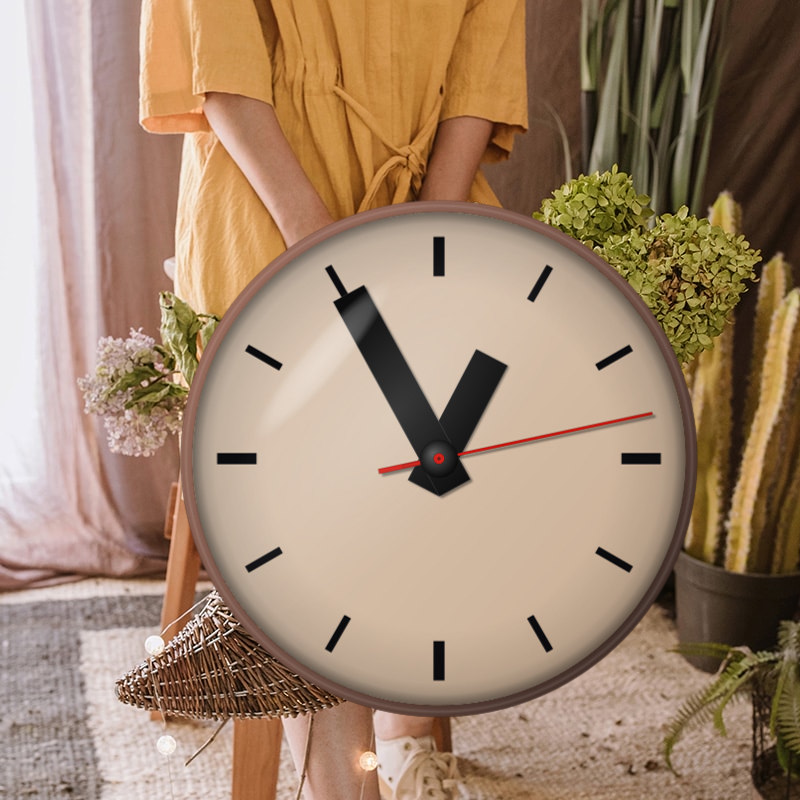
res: 12 h 55 min 13 s
